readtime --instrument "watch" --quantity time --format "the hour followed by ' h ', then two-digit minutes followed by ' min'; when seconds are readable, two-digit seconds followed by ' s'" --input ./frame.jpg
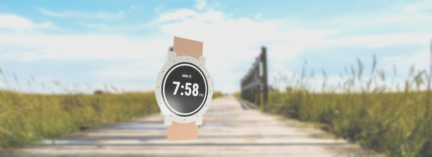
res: 7 h 58 min
